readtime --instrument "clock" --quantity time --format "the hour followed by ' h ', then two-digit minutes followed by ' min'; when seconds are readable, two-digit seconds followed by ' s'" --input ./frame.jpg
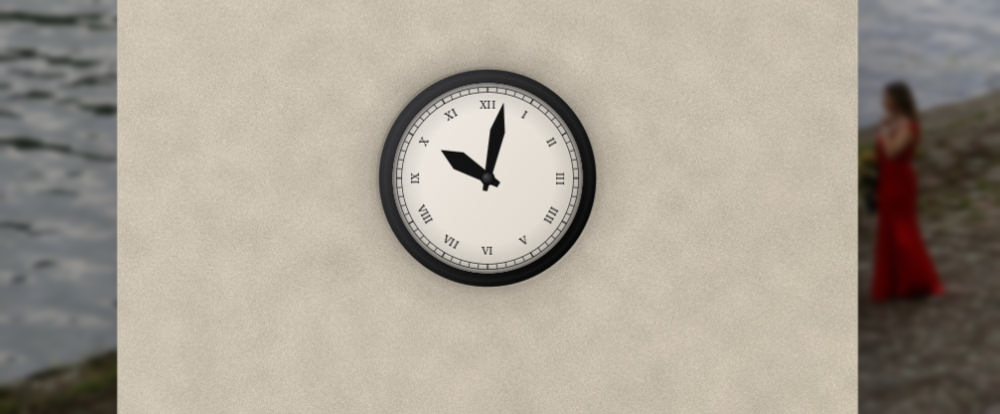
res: 10 h 02 min
